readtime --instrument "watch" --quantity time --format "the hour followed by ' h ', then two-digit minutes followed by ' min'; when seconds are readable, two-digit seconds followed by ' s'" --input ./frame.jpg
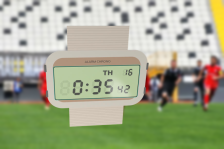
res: 0 h 35 min 42 s
